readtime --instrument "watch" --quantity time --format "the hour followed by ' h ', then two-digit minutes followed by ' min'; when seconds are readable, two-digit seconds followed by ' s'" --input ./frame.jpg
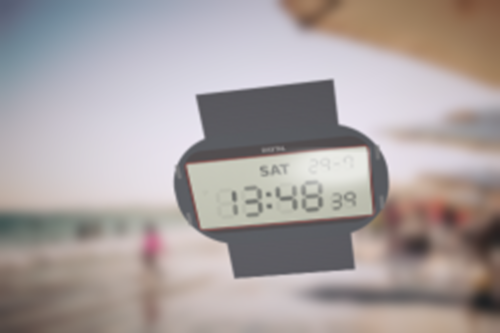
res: 13 h 48 min 39 s
